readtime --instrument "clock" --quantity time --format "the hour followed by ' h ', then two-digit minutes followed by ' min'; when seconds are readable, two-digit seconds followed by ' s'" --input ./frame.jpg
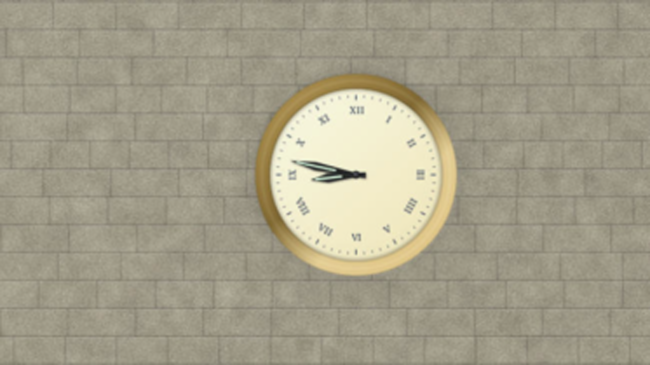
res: 8 h 47 min
